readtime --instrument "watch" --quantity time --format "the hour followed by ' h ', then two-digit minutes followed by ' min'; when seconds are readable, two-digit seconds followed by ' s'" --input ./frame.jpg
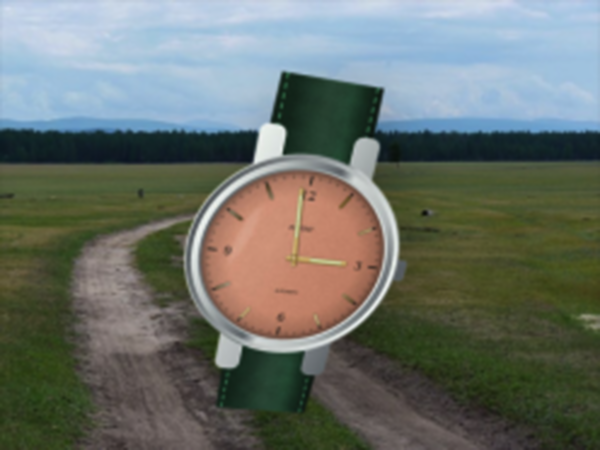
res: 2 h 59 min
